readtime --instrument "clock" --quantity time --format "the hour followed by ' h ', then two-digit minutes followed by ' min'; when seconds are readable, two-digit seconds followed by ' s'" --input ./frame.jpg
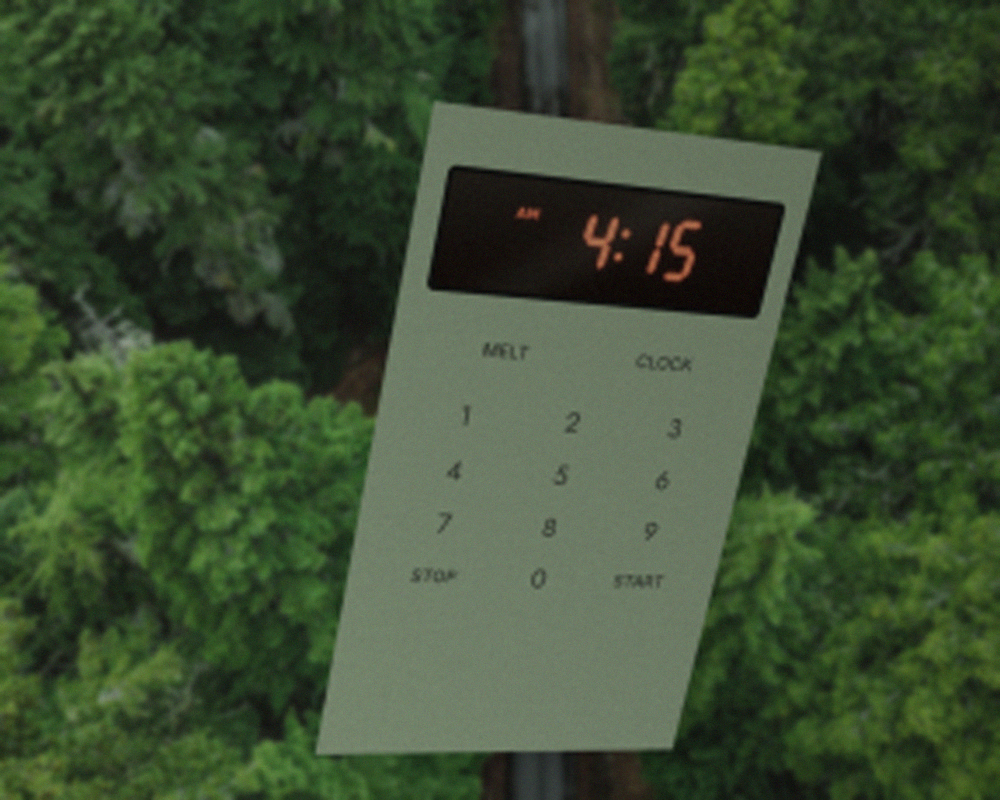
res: 4 h 15 min
